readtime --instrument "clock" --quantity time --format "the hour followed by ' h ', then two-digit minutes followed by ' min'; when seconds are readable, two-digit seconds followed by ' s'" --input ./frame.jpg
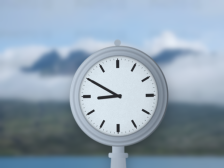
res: 8 h 50 min
